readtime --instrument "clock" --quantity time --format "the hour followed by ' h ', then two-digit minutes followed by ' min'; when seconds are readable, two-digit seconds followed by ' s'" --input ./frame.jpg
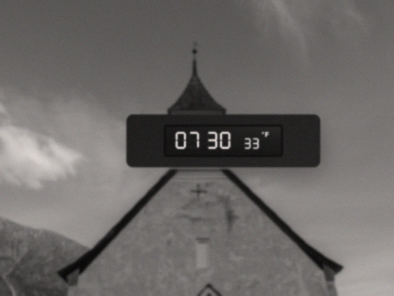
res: 7 h 30 min
